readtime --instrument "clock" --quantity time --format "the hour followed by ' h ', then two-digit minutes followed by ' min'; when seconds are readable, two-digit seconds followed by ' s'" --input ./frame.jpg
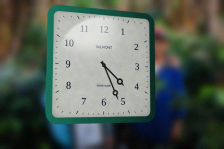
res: 4 h 26 min
